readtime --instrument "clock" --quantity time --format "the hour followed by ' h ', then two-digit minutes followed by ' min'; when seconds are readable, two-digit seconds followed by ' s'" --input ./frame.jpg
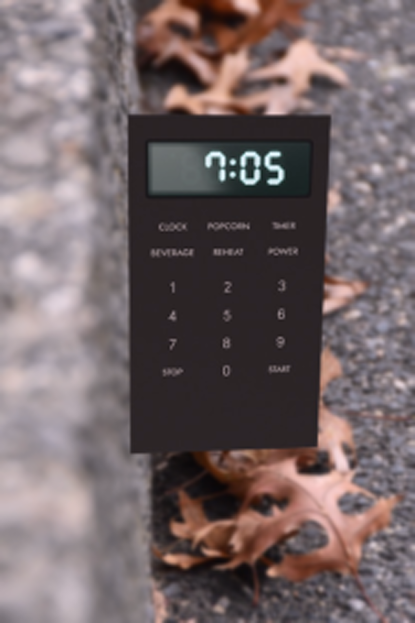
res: 7 h 05 min
